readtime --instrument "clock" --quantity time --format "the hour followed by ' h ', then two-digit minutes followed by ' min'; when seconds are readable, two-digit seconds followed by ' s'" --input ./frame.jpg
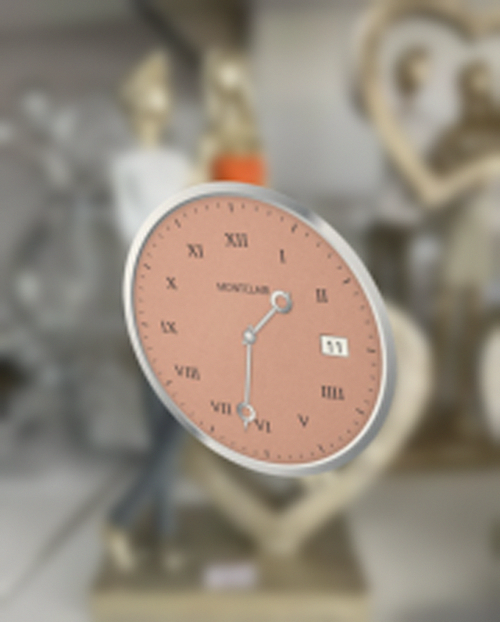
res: 1 h 32 min
